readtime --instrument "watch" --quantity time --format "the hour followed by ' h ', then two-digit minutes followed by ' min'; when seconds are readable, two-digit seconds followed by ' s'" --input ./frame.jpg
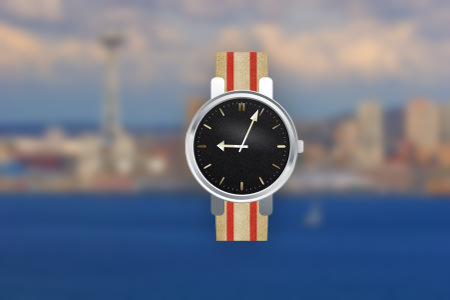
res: 9 h 04 min
